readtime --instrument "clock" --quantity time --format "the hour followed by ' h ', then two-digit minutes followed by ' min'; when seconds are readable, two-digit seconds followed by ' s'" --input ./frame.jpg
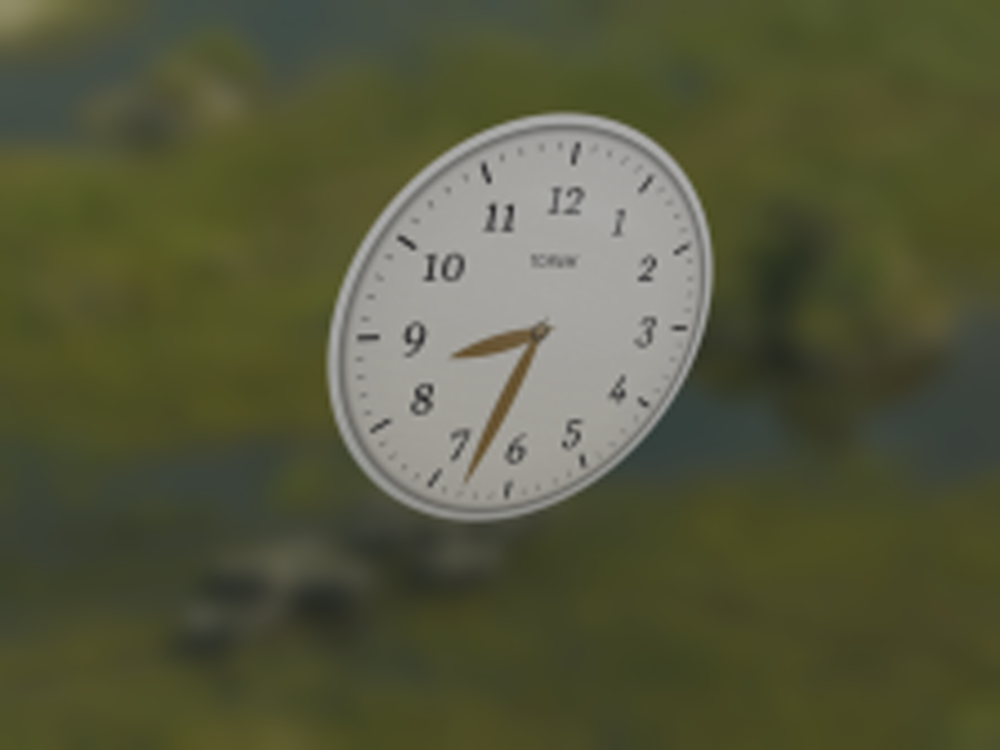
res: 8 h 33 min
